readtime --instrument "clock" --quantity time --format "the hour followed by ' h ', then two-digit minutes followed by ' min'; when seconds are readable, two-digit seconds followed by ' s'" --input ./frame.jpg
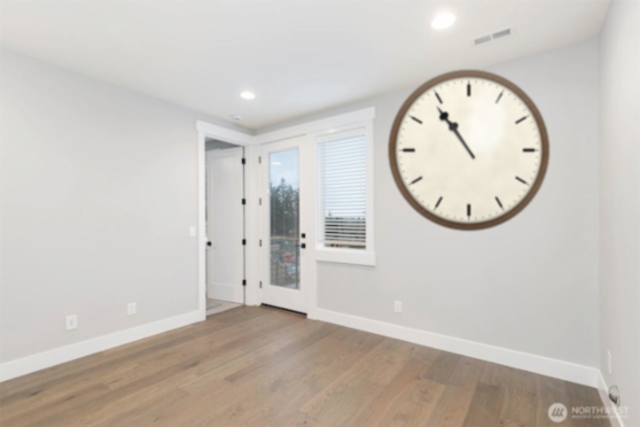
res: 10 h 54 min
